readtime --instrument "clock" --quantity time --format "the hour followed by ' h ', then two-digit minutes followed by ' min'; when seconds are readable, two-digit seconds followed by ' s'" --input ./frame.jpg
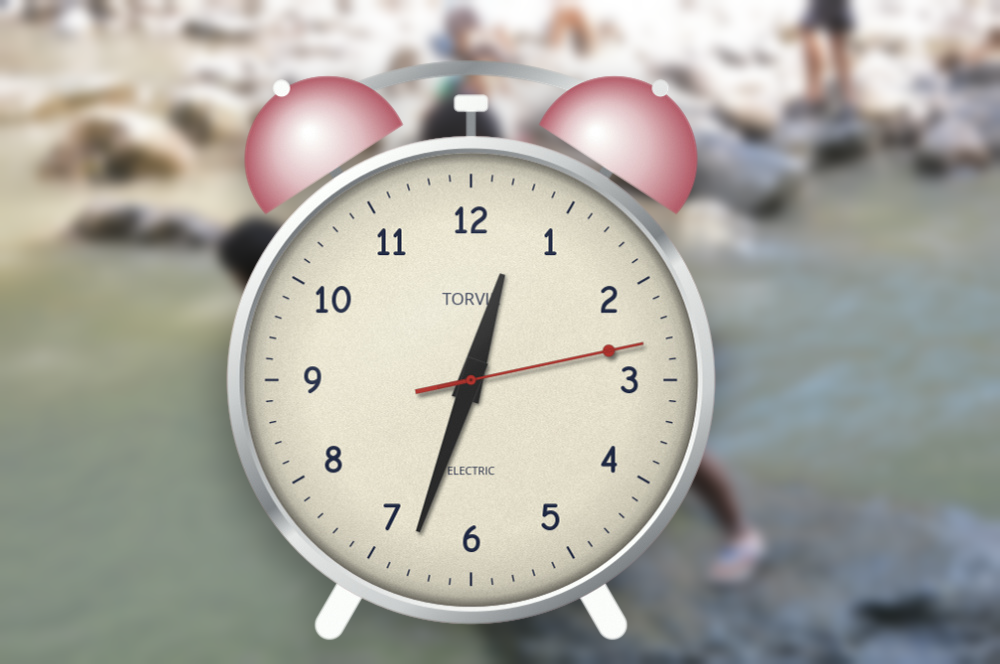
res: 12 h 33 min 13 s
